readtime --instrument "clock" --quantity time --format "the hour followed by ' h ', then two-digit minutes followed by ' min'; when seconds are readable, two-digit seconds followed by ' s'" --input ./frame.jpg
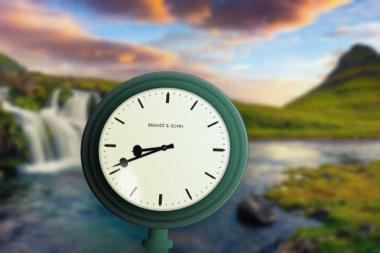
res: 8 h 41 min
